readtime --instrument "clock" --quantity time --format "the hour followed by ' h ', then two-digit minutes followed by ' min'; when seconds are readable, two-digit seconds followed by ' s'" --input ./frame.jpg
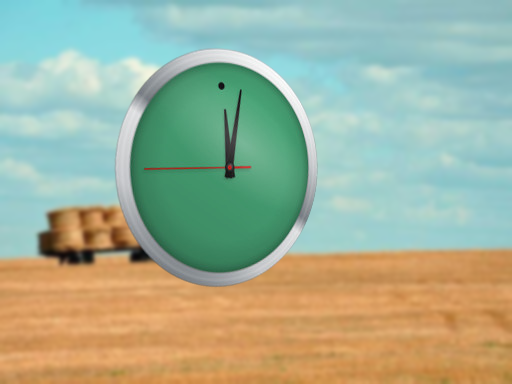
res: 12 h 02 min 46 s
